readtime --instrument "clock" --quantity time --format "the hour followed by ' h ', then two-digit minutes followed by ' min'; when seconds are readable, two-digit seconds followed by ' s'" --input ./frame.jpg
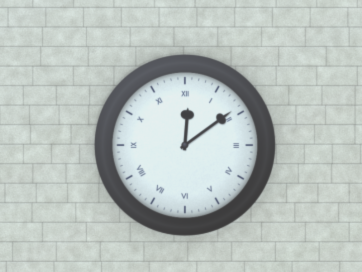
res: 12 h 09 min
